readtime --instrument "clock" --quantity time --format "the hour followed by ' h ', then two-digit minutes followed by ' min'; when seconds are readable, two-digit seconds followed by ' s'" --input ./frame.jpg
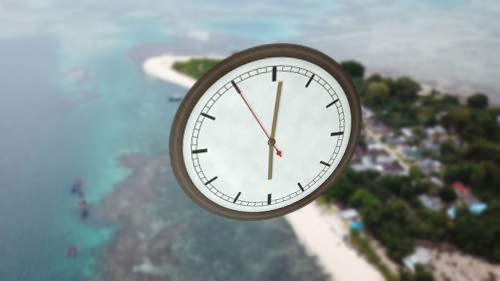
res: 6 h 00 min 55 s
